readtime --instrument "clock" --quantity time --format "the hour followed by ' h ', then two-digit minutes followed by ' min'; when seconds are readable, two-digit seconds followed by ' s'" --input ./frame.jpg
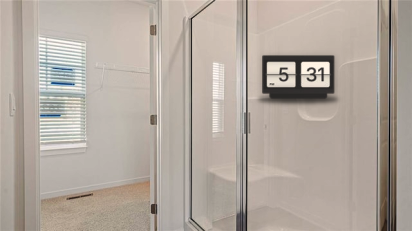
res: 5 h 31 min
